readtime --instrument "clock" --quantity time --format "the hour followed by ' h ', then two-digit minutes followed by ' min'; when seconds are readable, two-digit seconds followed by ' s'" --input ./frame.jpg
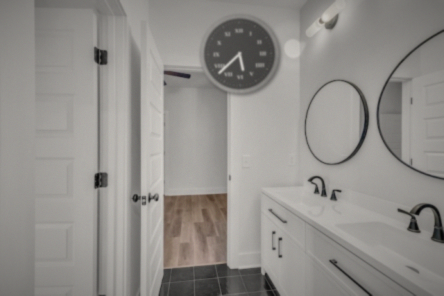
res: 5 h 38 min
